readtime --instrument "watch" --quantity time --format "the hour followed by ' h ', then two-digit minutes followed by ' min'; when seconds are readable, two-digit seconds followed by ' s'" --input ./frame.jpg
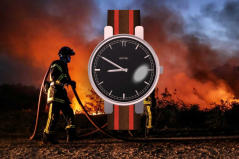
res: 8 h 50 min
